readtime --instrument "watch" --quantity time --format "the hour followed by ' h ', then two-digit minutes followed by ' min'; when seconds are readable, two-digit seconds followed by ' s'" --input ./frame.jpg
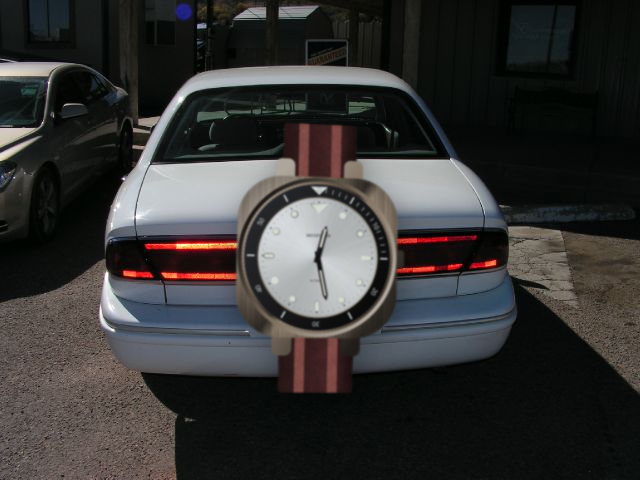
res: 12 h 28 min
